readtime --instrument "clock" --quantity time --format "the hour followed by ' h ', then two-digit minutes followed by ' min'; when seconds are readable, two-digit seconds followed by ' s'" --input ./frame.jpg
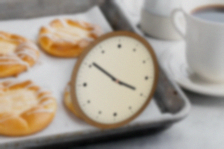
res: 3 h 51 min
